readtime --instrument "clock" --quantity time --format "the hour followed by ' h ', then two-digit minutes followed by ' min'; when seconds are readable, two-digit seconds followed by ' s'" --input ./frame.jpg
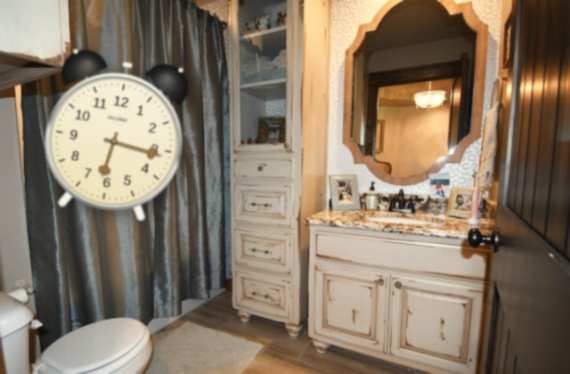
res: 6 h 16 min
